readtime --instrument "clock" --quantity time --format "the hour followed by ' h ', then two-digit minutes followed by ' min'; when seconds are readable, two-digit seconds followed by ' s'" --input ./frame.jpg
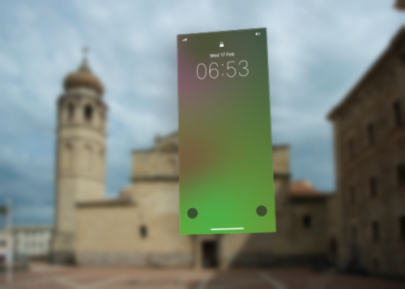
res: 6 h 53 min
